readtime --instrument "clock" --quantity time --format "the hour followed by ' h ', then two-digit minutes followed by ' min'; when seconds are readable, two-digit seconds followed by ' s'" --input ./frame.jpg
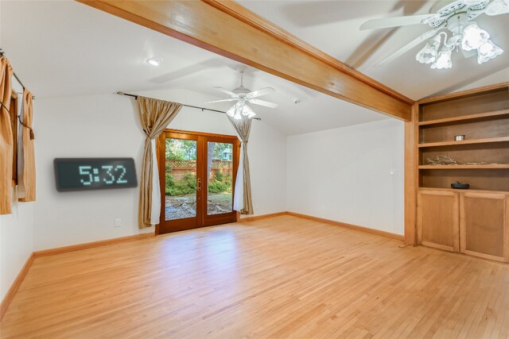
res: 5 h 32 min
